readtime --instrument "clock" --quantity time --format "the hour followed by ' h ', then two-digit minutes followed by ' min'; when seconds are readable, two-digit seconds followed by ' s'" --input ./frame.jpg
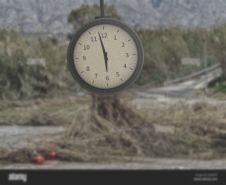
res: 5 h 58 min
